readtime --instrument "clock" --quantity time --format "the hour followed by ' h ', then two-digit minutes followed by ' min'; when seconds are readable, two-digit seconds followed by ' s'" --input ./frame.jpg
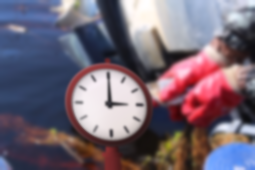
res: 3 h 00 min
